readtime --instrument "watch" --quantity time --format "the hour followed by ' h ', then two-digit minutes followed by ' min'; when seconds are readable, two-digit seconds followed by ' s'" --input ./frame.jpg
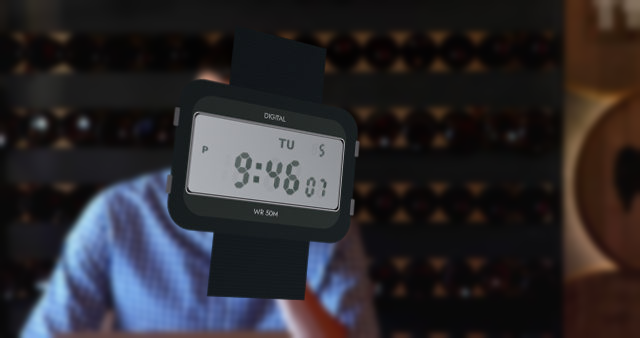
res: 9 h 46 min 07 s
